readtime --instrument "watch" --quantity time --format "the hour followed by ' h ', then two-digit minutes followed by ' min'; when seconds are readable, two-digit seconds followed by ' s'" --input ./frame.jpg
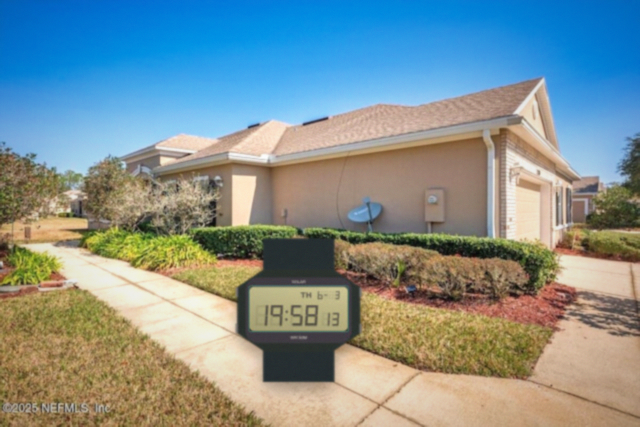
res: 19 h 58 min 13 s
